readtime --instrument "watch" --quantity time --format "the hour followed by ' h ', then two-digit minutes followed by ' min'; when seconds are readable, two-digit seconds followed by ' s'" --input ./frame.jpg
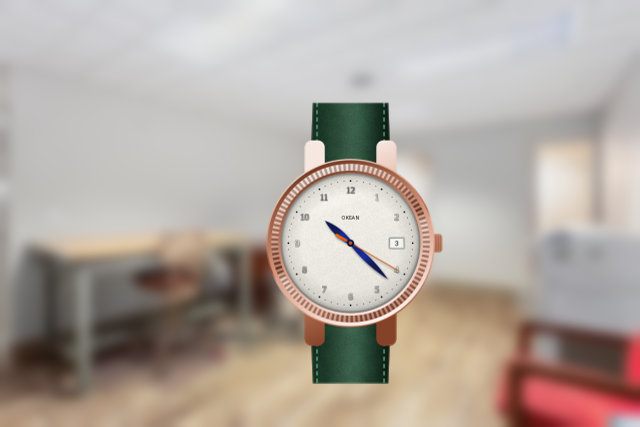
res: 10 h 22 min 20 s
